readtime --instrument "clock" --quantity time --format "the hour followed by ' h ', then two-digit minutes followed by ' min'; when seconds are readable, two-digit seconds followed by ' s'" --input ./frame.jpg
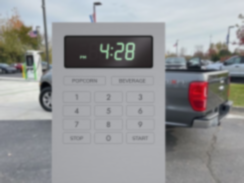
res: 4 h 28 min
